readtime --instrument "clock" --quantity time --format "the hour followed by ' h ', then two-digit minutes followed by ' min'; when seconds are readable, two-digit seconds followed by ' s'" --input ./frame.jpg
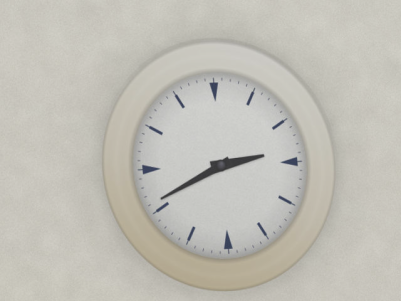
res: 2 h 41 min
